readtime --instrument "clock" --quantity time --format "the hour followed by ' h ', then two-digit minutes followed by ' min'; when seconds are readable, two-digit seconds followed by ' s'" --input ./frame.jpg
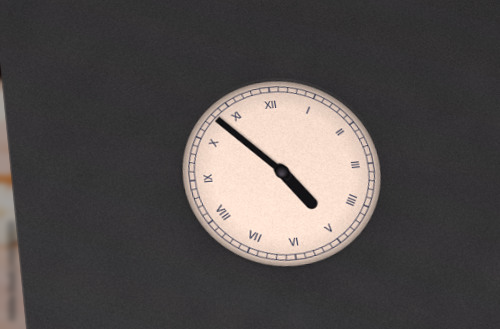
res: 4 h 53 min
